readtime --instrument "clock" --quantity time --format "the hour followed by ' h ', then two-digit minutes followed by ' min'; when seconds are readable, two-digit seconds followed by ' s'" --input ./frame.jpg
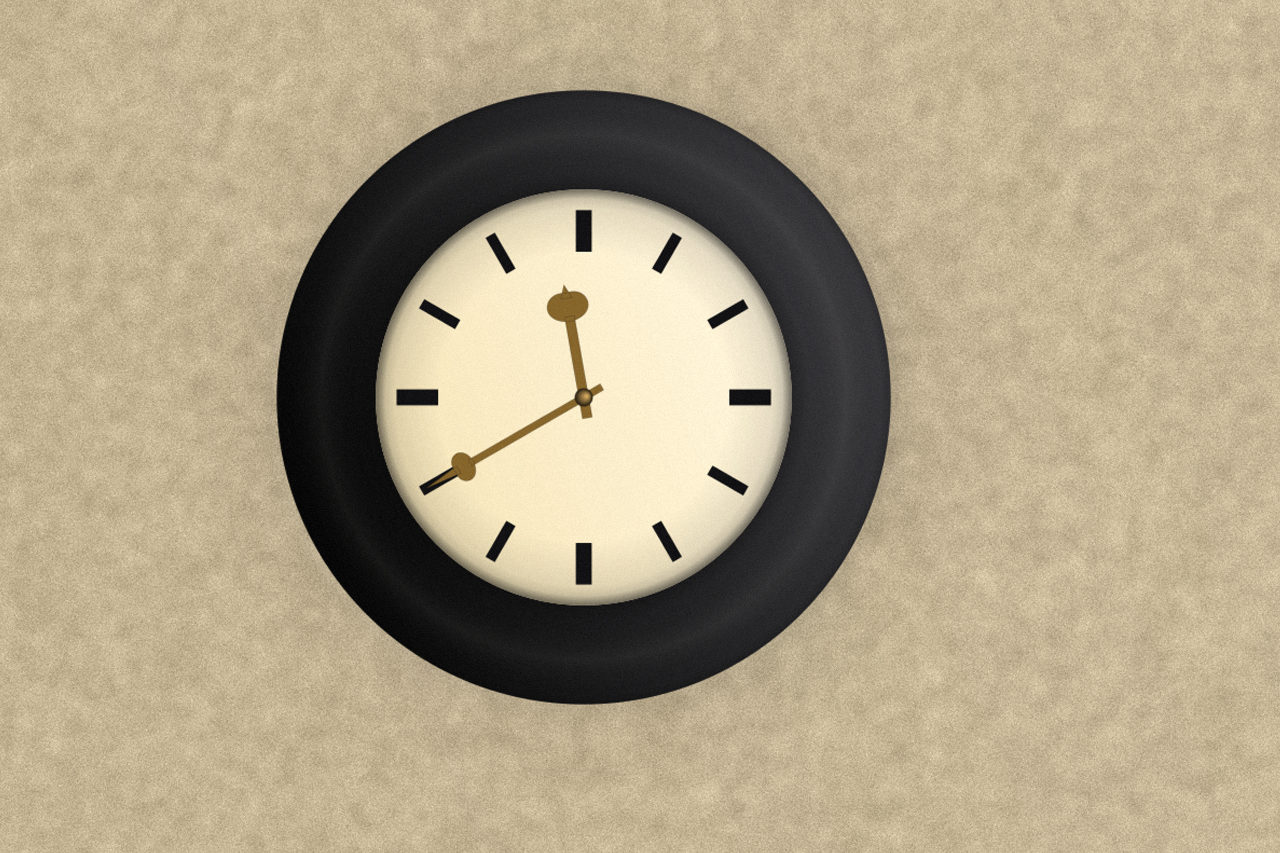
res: 11 h 40 min
